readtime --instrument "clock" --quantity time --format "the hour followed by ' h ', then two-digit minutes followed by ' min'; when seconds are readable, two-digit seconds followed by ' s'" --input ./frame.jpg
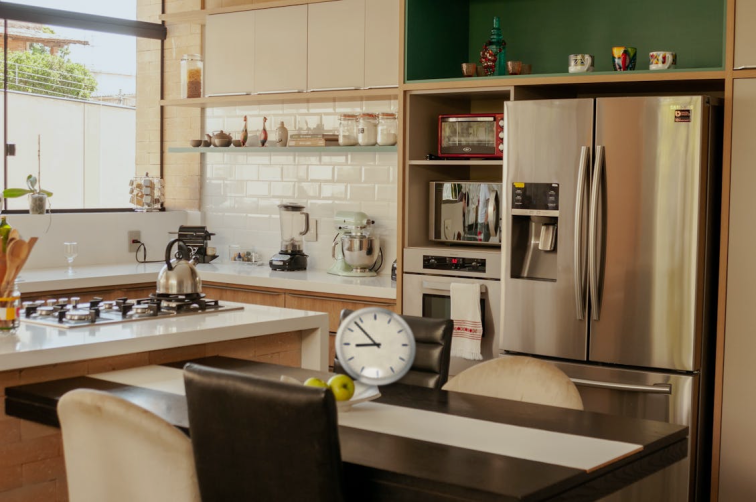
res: 8 h 53 min
